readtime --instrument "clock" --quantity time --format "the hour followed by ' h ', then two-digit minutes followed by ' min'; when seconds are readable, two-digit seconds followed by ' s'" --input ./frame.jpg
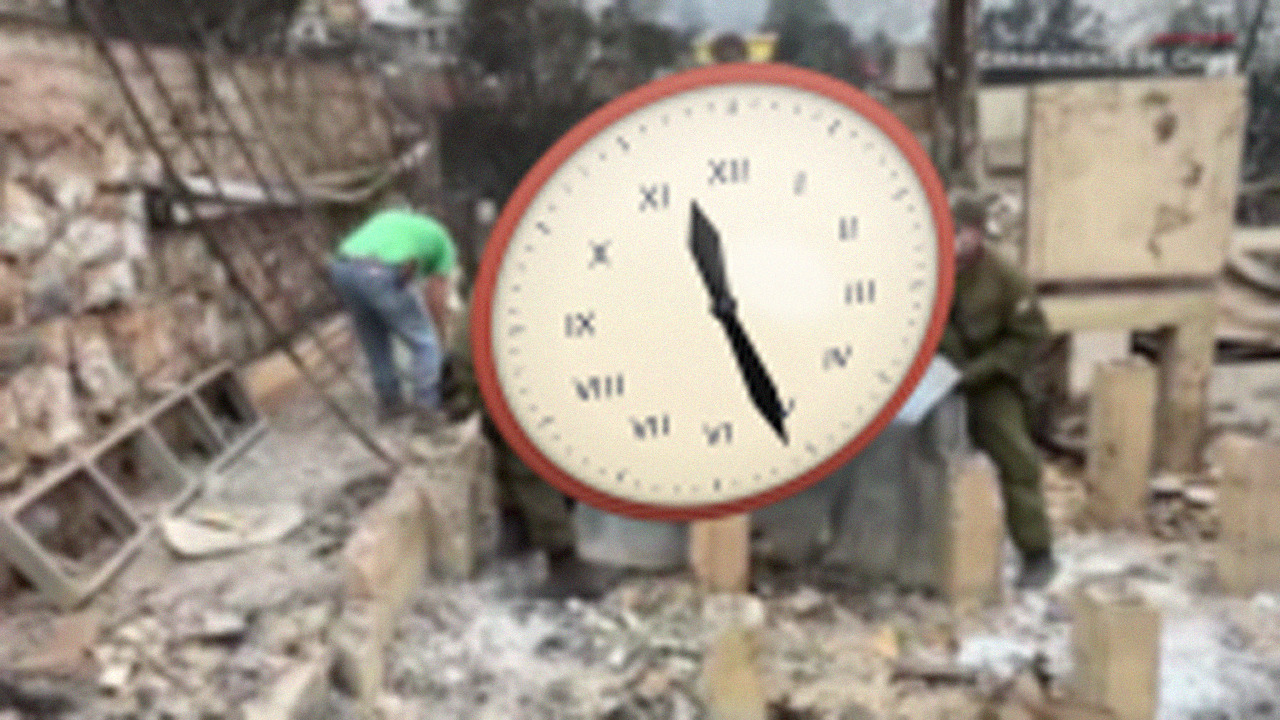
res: 11 h 26 min
